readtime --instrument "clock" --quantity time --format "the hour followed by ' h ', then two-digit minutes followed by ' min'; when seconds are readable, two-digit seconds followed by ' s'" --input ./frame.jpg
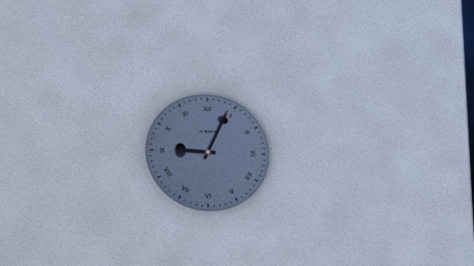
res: 9 h 04 min
